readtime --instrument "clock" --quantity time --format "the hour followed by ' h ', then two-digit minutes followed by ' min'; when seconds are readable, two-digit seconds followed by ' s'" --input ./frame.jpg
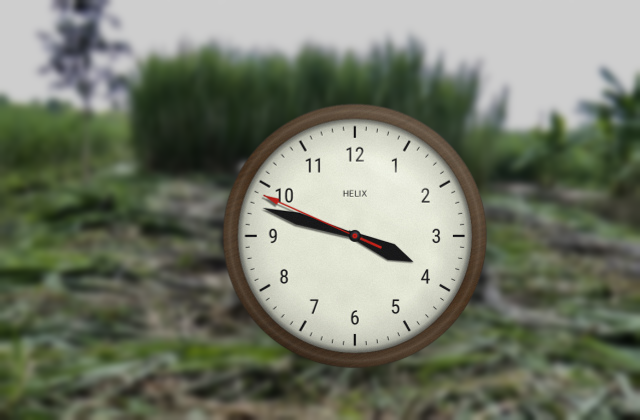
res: 3 h 47 min 49 s
